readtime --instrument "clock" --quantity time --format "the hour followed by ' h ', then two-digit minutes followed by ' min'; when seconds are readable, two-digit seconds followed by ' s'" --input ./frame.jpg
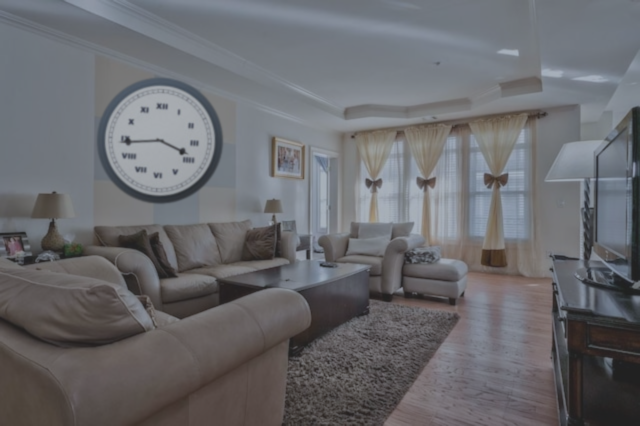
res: 3 h 44 min
